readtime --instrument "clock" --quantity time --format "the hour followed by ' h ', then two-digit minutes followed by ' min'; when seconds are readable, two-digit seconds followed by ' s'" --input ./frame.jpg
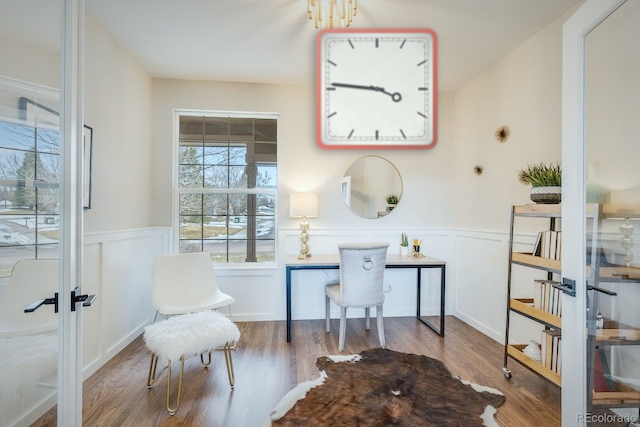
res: 3 h 46 min
